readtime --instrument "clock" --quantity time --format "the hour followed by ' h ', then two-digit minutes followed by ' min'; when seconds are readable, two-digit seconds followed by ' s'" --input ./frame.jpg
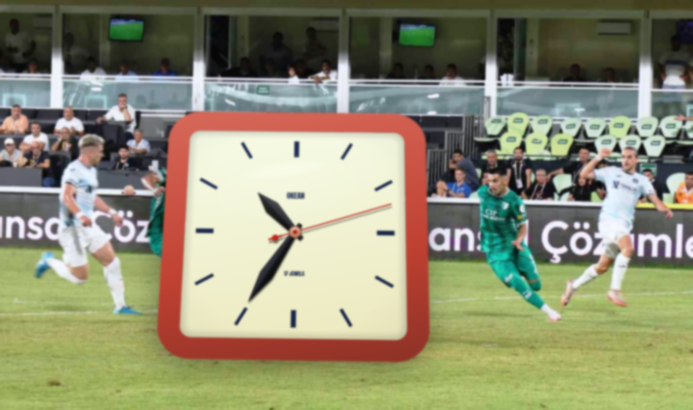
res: 10 h 35 min 12 s
